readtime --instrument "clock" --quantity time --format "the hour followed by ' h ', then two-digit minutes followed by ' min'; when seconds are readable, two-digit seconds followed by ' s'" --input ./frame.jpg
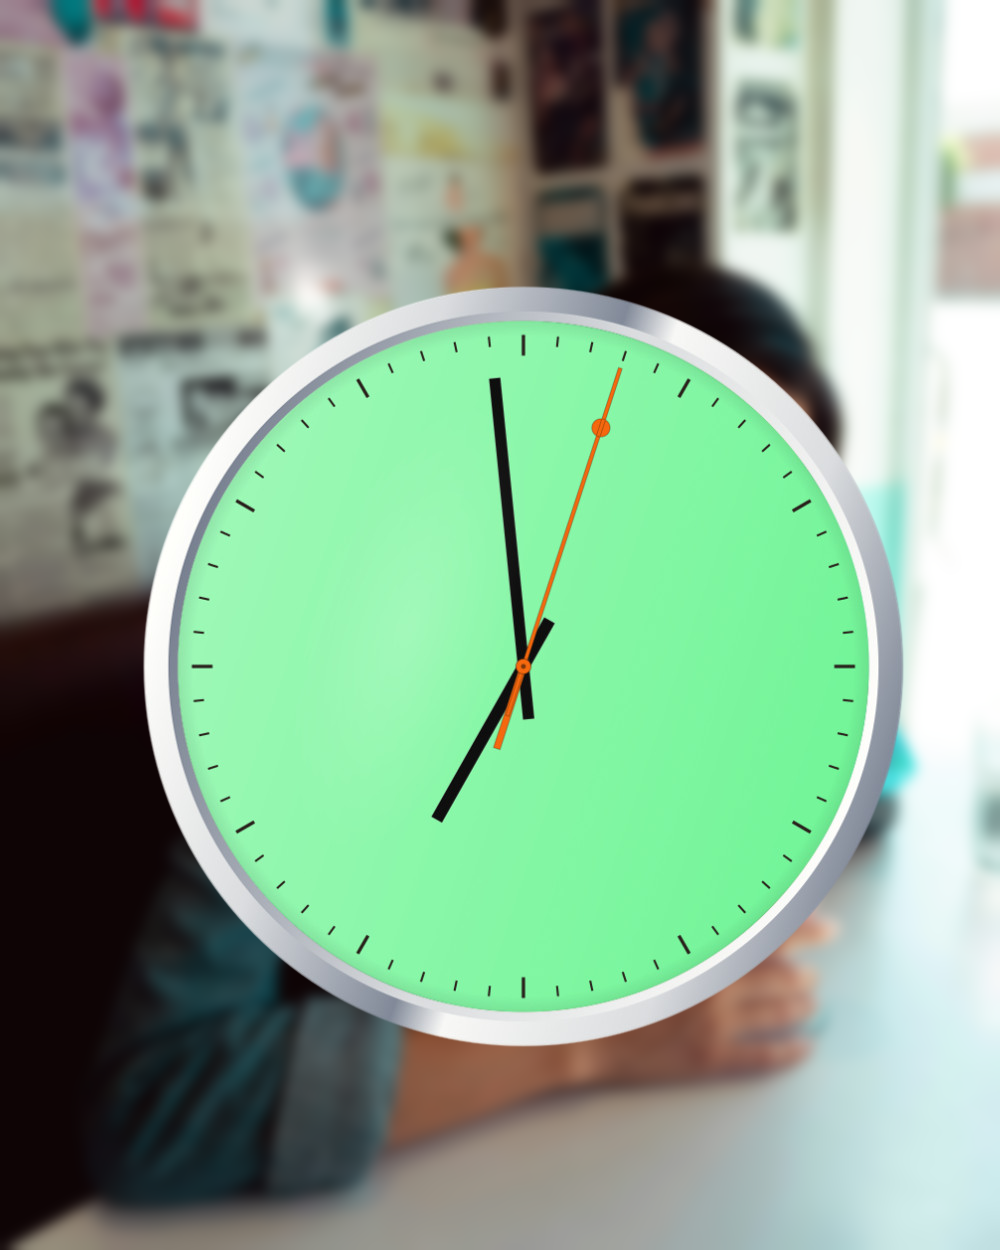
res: 6 h 59 min 03 s
